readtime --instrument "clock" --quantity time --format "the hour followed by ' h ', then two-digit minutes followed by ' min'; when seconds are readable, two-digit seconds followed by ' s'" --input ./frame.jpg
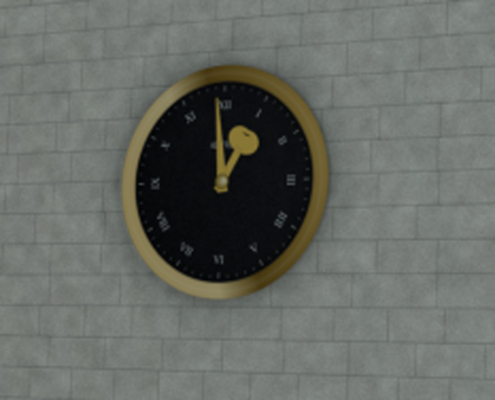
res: 12 h 59 min
